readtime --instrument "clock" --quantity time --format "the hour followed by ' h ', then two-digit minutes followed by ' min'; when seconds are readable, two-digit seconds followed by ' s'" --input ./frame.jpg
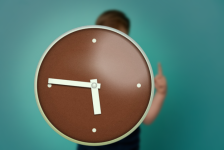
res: 5 h 46 min
